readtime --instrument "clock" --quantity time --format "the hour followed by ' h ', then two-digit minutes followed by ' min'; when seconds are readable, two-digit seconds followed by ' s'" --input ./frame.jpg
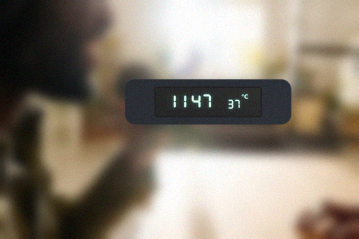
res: 11 h 47 min
